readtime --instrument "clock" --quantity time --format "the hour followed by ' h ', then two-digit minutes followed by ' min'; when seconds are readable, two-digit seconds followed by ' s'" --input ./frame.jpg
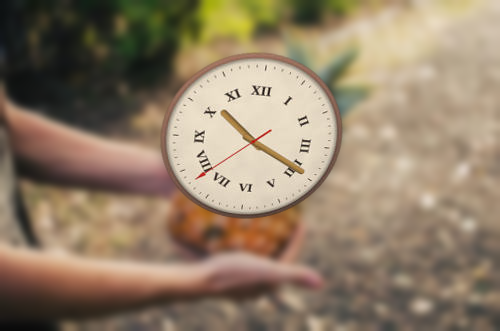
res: 10 h 19 min 38 s
